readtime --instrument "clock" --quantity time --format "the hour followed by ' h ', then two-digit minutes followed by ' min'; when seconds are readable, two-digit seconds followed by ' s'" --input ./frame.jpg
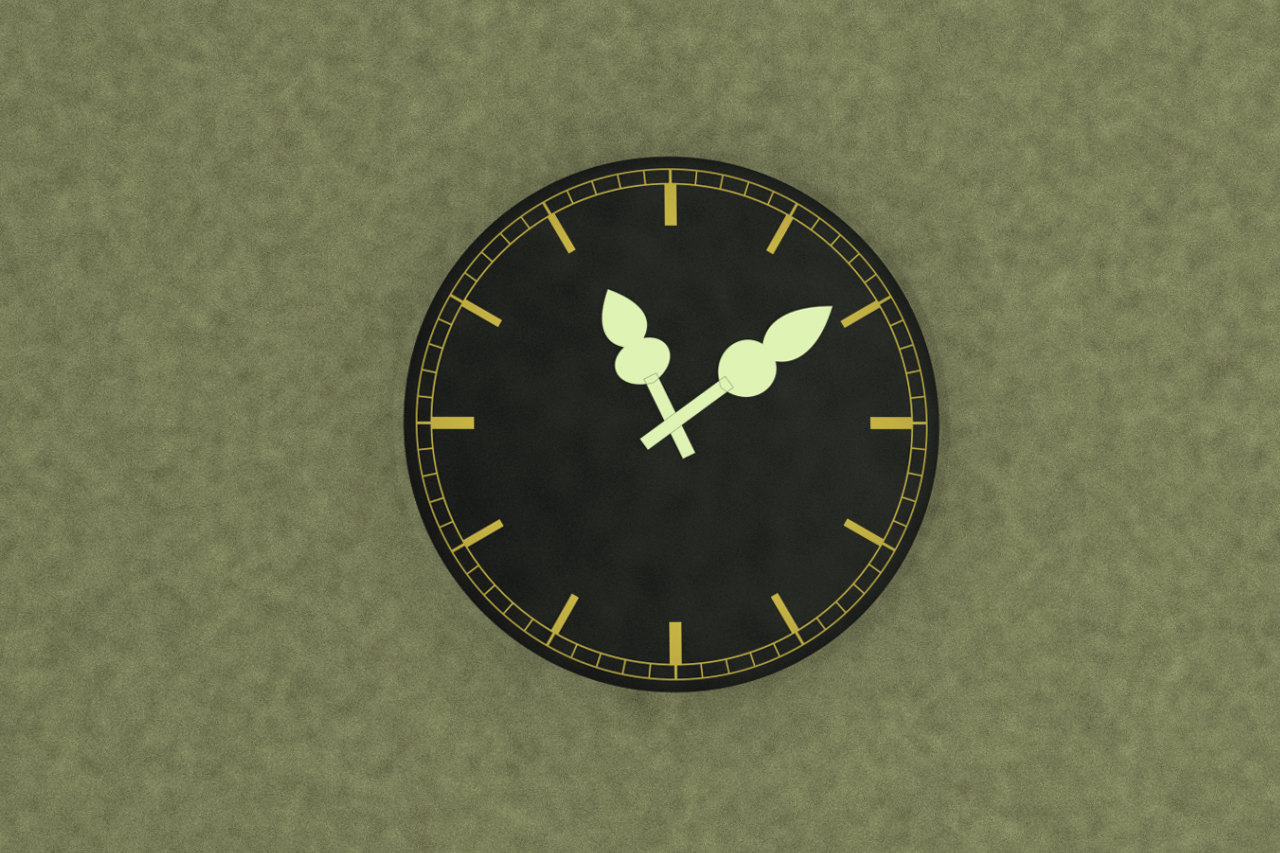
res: 11 h 09 min
